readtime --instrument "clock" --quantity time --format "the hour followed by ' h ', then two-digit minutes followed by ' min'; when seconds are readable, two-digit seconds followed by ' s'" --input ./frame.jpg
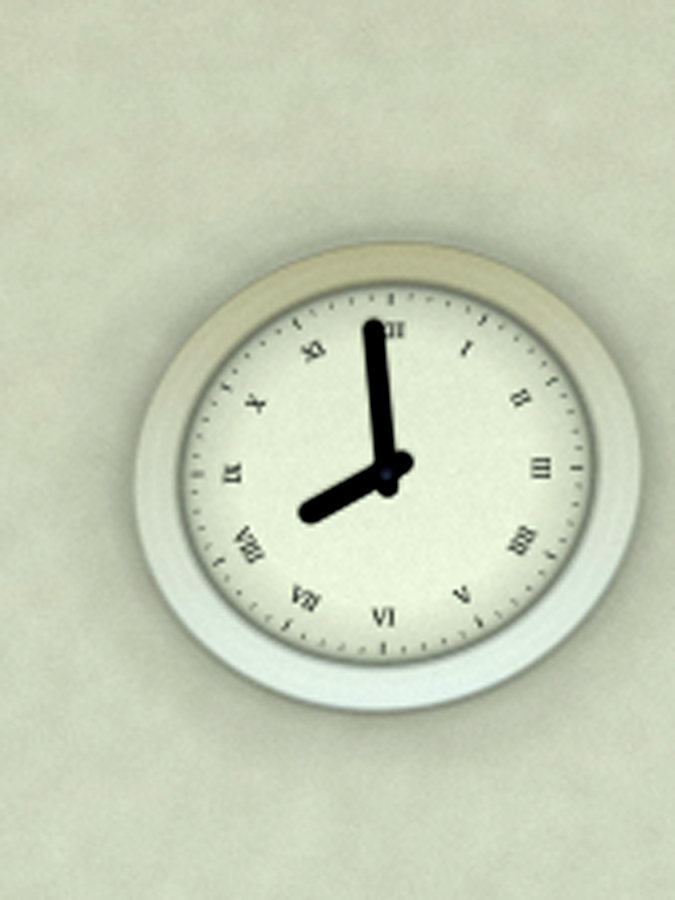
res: 7 h 59 min
